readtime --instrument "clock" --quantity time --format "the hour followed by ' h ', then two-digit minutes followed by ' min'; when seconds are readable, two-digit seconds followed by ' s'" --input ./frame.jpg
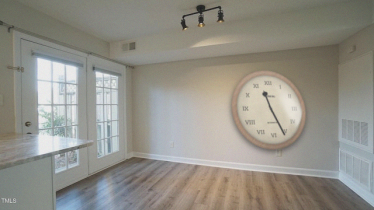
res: 11 h 26 min
